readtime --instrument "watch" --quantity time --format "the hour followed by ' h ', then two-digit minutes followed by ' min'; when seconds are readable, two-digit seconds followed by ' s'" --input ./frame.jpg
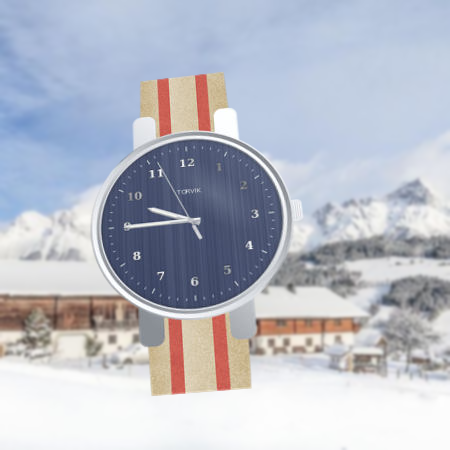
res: 9 h 44 min 56 s
